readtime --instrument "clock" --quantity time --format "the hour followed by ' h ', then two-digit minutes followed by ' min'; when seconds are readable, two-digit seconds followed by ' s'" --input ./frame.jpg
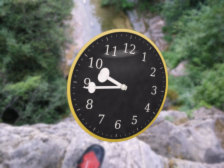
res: 9 h 44 min
